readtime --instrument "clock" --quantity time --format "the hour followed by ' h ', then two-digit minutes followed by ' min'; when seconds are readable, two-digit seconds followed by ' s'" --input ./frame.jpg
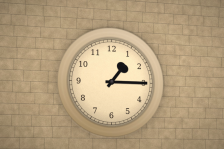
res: 1 h 15 min
